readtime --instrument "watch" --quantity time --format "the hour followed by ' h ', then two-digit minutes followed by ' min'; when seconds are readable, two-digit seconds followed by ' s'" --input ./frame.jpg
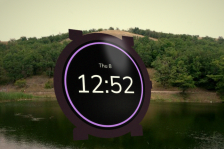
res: 12 h 52 min
